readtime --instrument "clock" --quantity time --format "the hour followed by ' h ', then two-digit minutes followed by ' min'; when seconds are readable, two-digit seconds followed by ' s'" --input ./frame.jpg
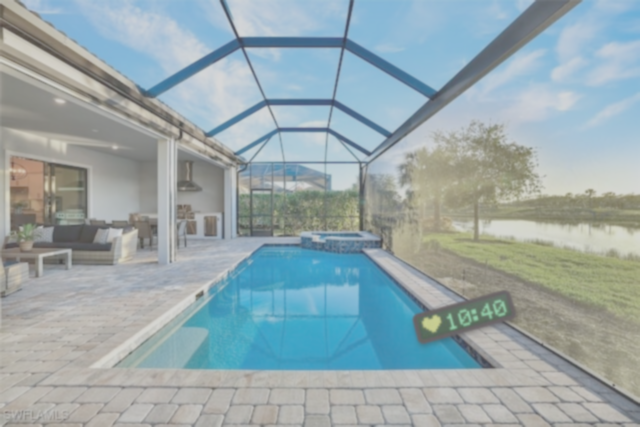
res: 10 h 40 min
